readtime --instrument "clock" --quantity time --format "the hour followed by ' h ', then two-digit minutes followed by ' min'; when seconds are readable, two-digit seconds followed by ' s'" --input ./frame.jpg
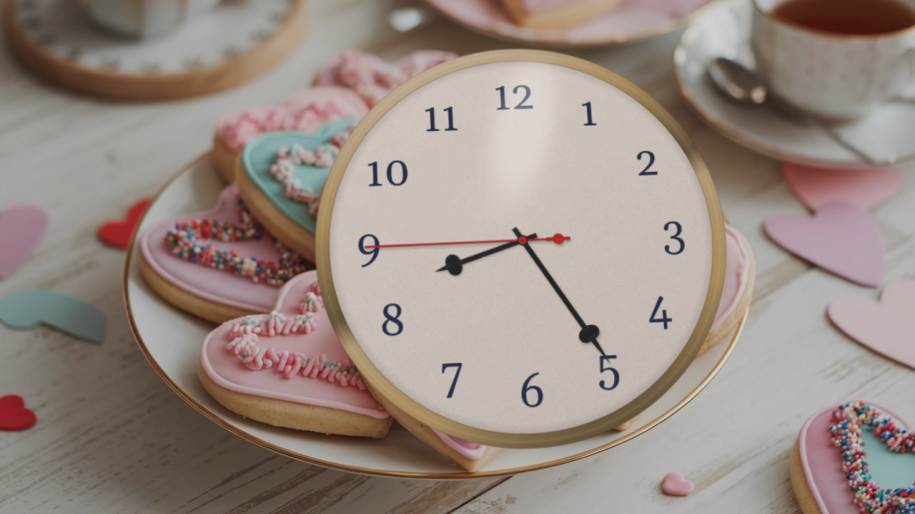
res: 8 h 24 min 45 s
